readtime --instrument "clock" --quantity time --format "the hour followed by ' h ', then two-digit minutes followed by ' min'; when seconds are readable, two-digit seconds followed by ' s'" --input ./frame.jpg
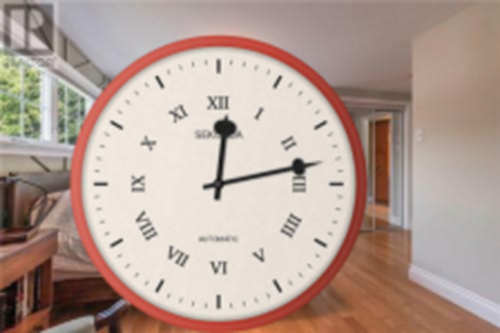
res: 12 h 13 min
